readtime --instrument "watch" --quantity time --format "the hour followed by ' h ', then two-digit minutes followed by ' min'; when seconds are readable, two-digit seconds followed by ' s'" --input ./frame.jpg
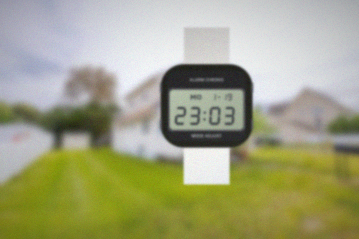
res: 23 h 03 min
